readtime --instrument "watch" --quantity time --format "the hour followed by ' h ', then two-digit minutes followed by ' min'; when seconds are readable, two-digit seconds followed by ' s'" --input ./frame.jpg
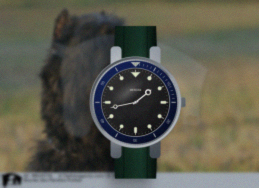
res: 1 h 43 min
